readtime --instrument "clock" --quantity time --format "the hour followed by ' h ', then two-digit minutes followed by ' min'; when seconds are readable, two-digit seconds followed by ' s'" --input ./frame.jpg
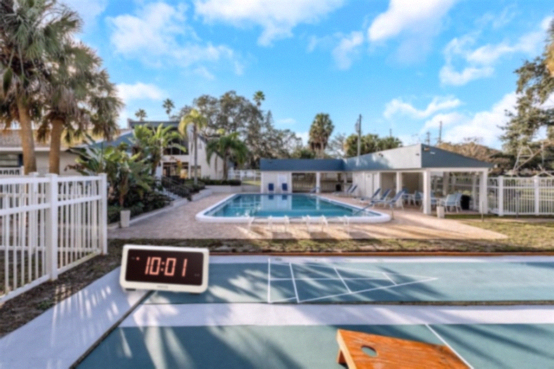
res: 10 h 01 min
